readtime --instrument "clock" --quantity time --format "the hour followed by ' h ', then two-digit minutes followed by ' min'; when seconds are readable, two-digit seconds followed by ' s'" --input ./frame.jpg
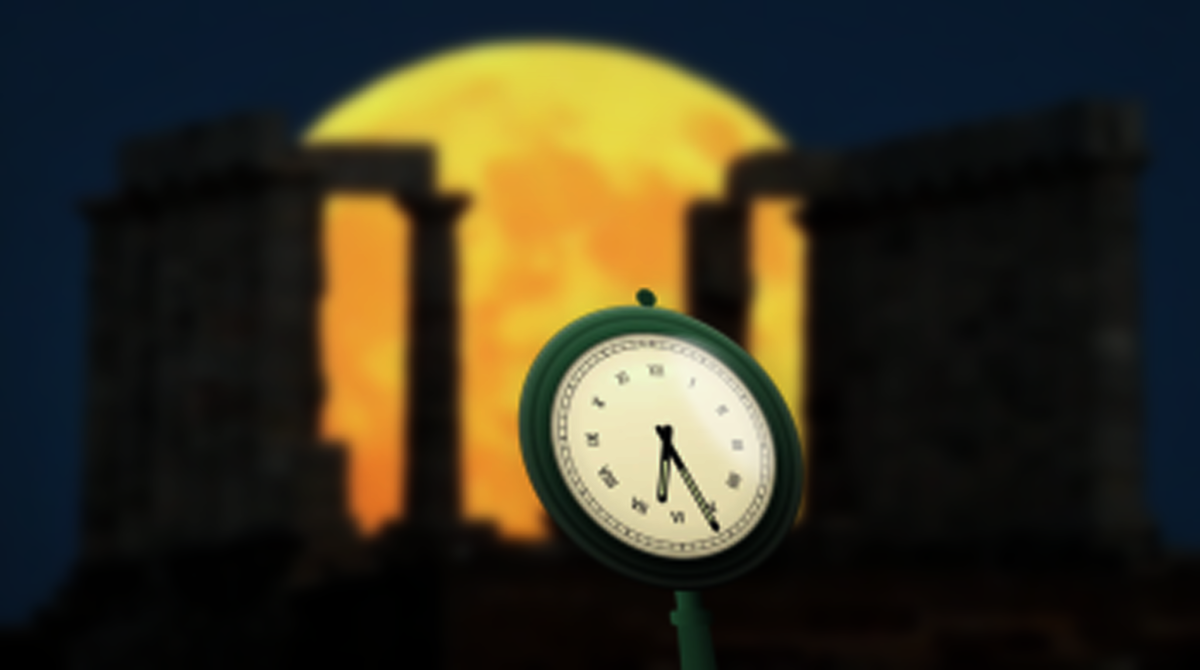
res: 6 h 26 min
